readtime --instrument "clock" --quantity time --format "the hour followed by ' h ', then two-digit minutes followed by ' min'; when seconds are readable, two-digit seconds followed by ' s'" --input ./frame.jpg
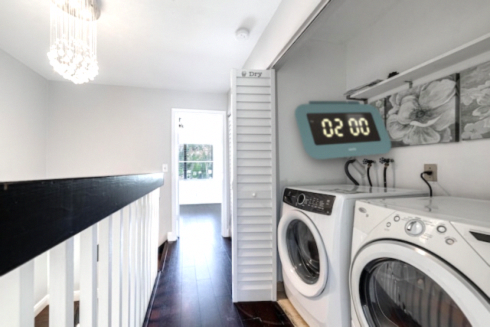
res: 2 h 00 min
